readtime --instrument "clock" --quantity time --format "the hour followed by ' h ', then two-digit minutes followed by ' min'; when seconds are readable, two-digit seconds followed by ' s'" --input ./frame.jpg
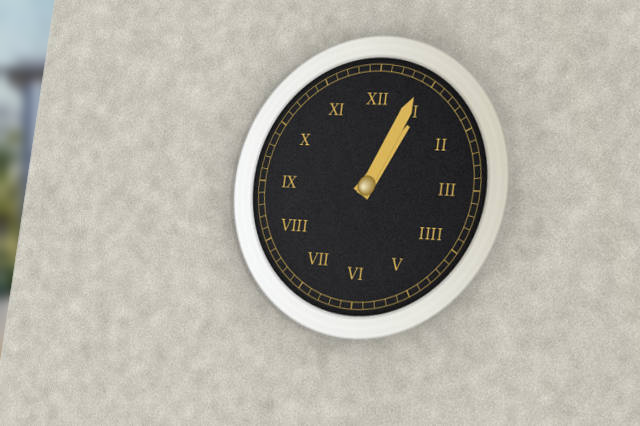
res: 1 h 04 min
